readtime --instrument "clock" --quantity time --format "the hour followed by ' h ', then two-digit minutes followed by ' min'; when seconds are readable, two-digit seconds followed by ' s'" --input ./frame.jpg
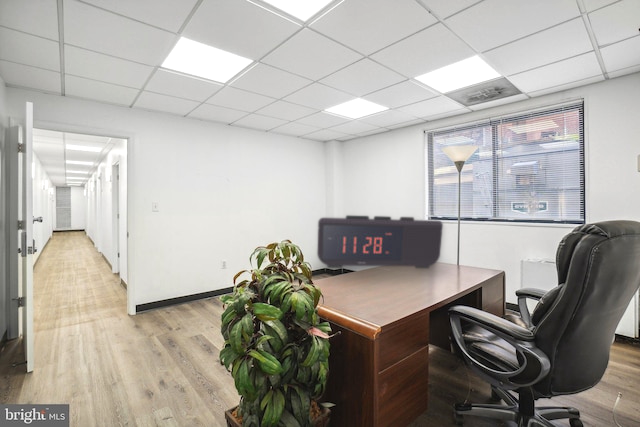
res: 11 h 28 min
